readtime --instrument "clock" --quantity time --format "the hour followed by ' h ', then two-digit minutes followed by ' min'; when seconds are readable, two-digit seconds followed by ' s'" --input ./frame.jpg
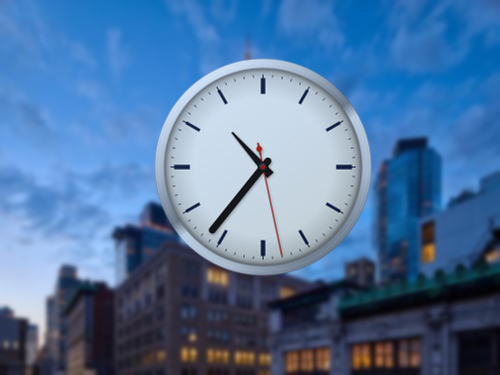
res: 10 h 36 min 28 s
